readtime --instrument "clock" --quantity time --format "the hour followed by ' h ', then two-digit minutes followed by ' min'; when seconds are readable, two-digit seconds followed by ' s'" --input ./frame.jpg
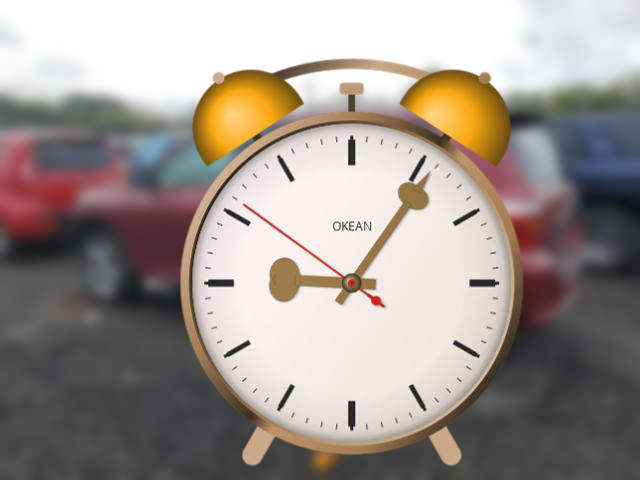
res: 9 h 05 min 51 s
